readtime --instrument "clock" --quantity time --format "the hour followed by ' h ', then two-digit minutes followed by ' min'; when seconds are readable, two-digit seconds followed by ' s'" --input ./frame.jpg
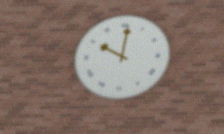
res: 10 h 01 min
